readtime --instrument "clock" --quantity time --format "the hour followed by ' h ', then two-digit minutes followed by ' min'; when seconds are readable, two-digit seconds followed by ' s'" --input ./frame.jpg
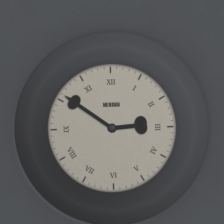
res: 2 h 51 min
